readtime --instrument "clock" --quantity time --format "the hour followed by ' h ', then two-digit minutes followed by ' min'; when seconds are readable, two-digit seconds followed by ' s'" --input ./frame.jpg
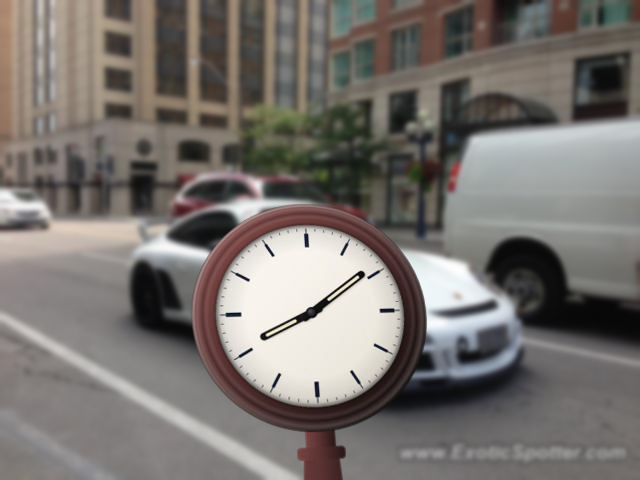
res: 8 h 09 min
